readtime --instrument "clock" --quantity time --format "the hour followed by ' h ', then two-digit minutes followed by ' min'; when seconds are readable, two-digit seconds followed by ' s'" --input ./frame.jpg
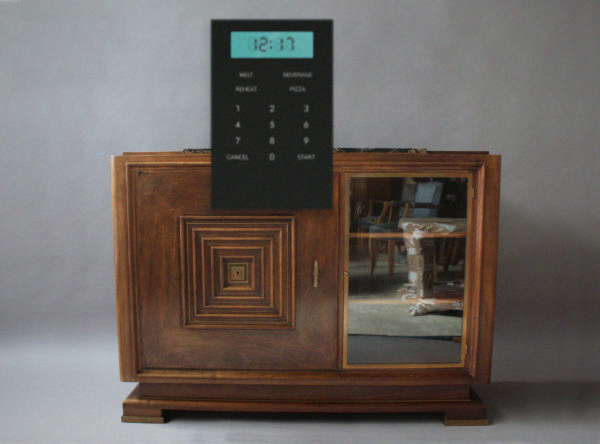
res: 12 h 17 min
